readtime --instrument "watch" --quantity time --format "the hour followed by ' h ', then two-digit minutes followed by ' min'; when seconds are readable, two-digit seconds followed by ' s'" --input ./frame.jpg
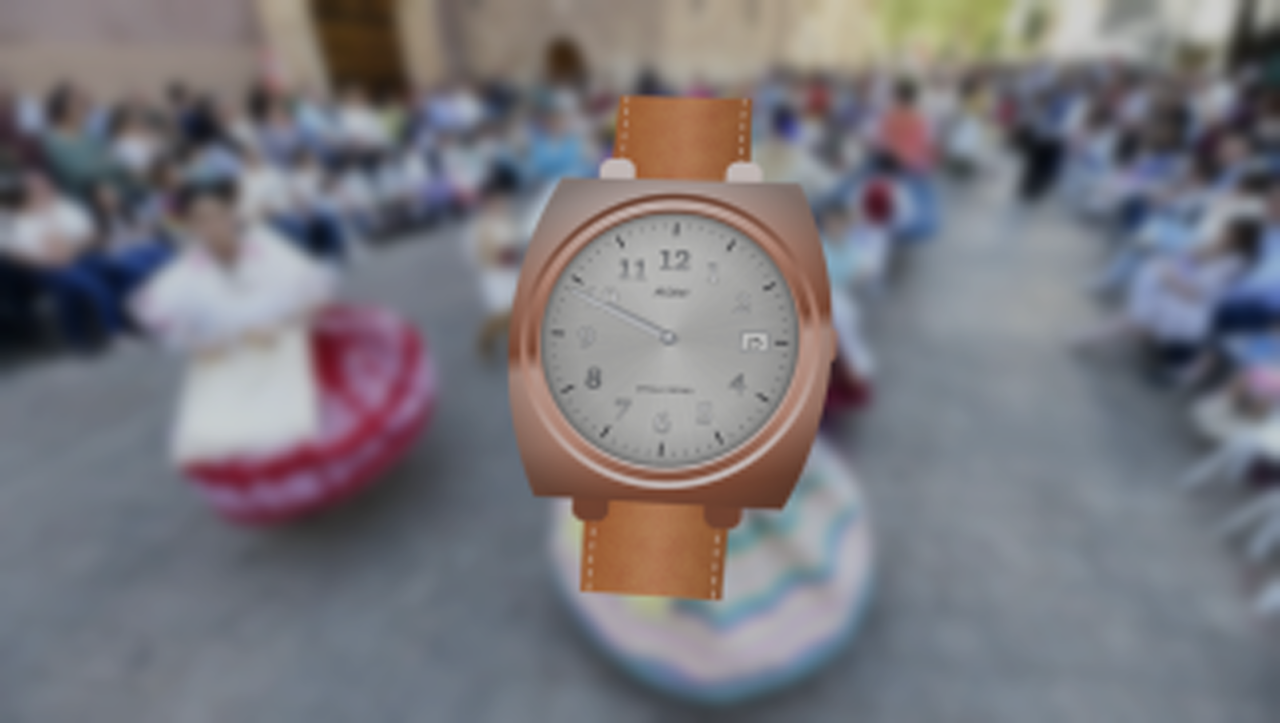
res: 9 h 49 min
